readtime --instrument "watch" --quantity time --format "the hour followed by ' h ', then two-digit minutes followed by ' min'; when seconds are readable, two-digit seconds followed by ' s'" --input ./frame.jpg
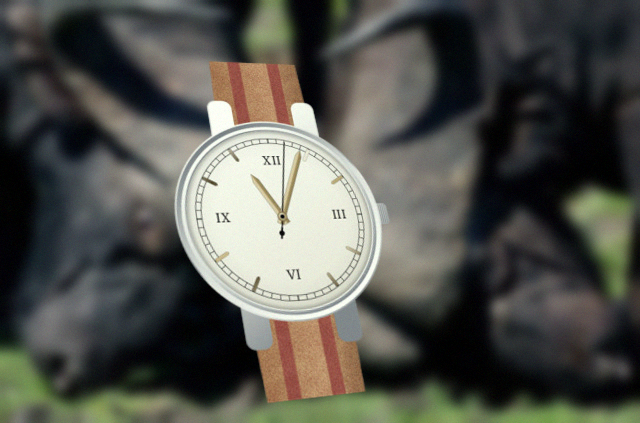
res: 11 h 04 min 02 s
